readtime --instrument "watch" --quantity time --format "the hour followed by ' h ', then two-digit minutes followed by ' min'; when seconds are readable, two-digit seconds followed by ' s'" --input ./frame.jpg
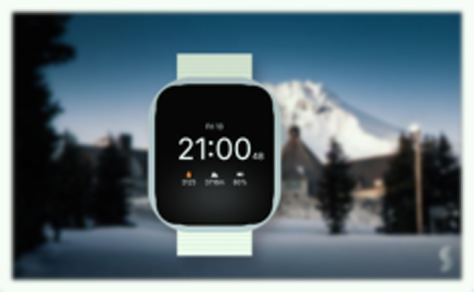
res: 21 h 00 min
